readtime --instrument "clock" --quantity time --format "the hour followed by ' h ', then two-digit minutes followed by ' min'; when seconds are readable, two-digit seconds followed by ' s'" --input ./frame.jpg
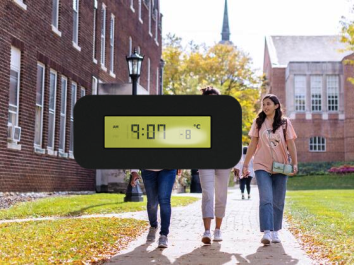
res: 9 h 07 min
